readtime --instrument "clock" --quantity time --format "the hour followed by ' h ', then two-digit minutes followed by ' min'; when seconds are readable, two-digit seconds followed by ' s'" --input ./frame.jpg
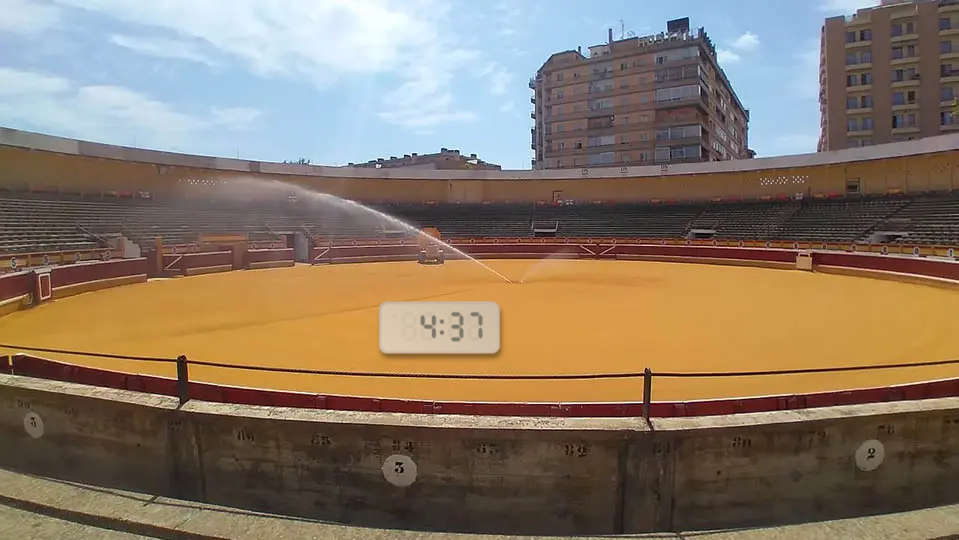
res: 4 h 37 min
